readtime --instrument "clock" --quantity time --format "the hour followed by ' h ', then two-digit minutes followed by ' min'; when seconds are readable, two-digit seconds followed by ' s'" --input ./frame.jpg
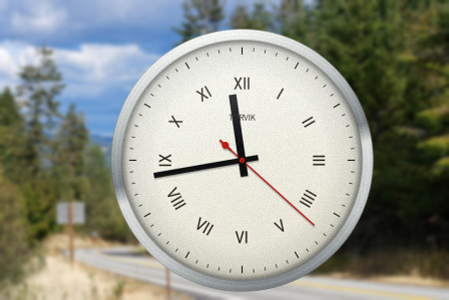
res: 11 h 43 min 22 s
